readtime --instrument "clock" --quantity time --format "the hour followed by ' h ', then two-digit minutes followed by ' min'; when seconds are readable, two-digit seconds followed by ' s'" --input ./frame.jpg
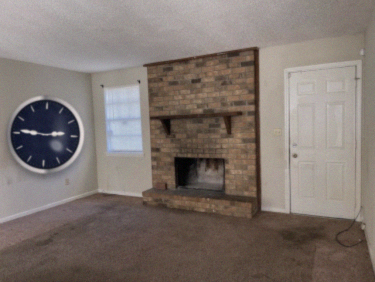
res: 2 h 46 min
